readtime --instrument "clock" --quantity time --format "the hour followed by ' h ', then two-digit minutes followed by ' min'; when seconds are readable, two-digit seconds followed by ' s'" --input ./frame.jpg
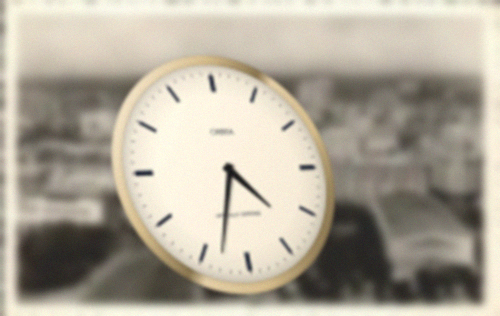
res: 4 h 33 min
